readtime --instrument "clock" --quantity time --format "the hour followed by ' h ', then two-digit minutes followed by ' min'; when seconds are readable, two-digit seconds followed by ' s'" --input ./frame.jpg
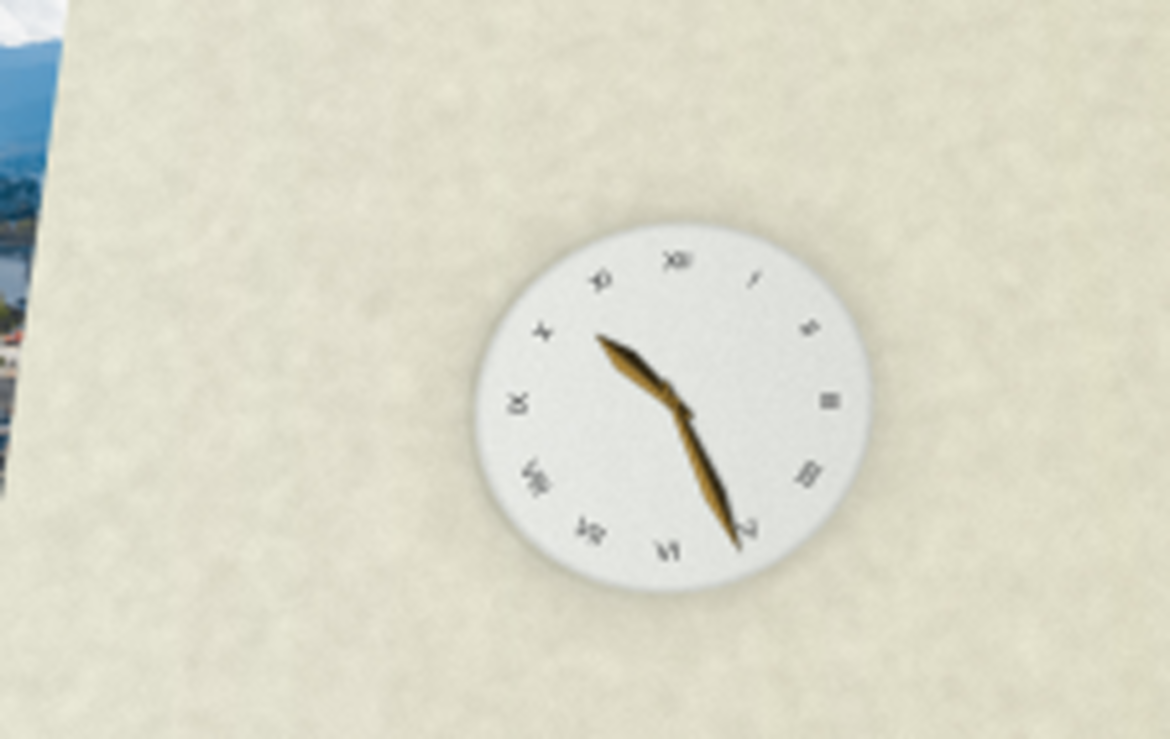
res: 10 h 26 min
